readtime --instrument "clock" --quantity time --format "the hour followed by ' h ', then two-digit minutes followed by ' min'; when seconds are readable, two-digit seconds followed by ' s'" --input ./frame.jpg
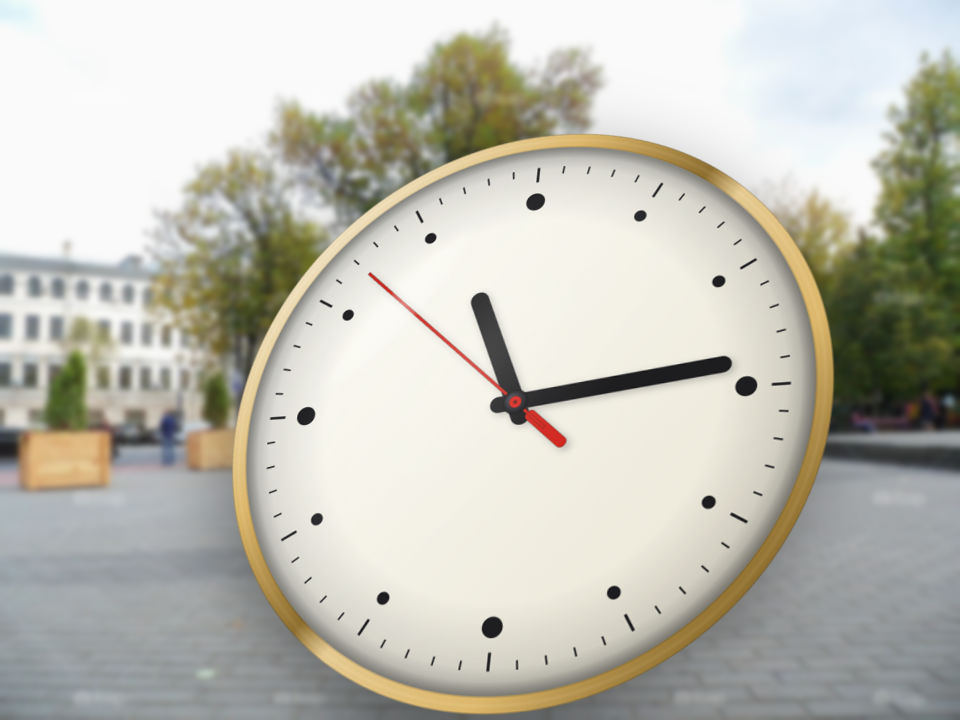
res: 11 h 13 min 52 s
